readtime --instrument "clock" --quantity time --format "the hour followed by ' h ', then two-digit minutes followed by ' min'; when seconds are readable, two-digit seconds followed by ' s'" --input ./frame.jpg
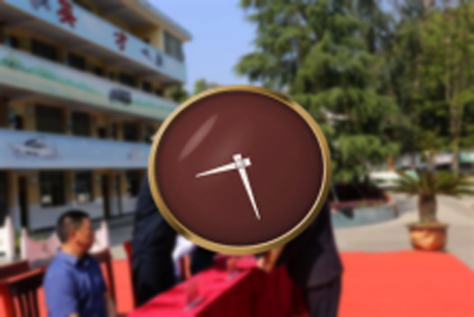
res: 8 h 27 min
